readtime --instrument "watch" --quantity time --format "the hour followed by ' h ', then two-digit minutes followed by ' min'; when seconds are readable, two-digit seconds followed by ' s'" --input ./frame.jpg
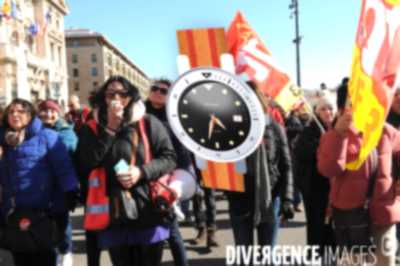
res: 4 h 33 min
